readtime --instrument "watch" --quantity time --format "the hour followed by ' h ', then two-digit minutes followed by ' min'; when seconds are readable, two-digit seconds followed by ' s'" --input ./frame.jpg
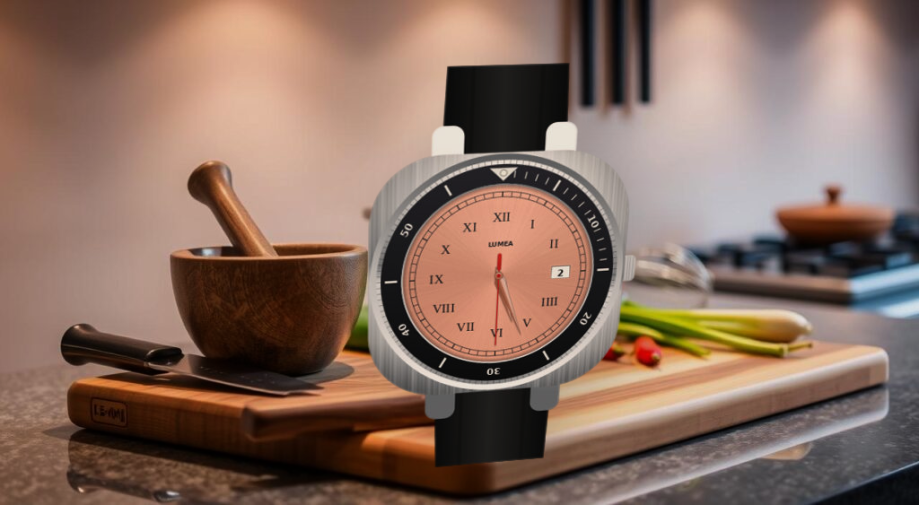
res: 5 h 26 min 30 s
